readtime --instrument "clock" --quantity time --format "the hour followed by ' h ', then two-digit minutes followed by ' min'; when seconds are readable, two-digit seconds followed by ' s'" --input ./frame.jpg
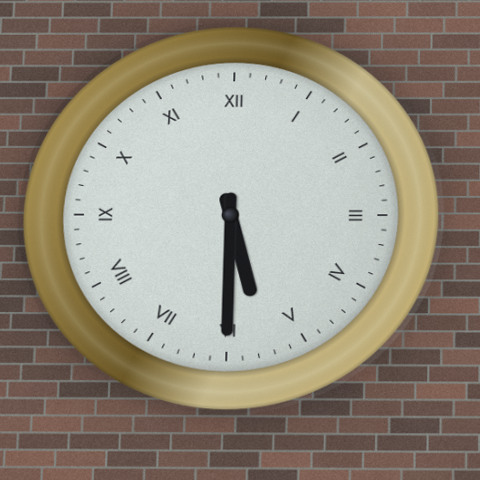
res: 5 h 30 min
